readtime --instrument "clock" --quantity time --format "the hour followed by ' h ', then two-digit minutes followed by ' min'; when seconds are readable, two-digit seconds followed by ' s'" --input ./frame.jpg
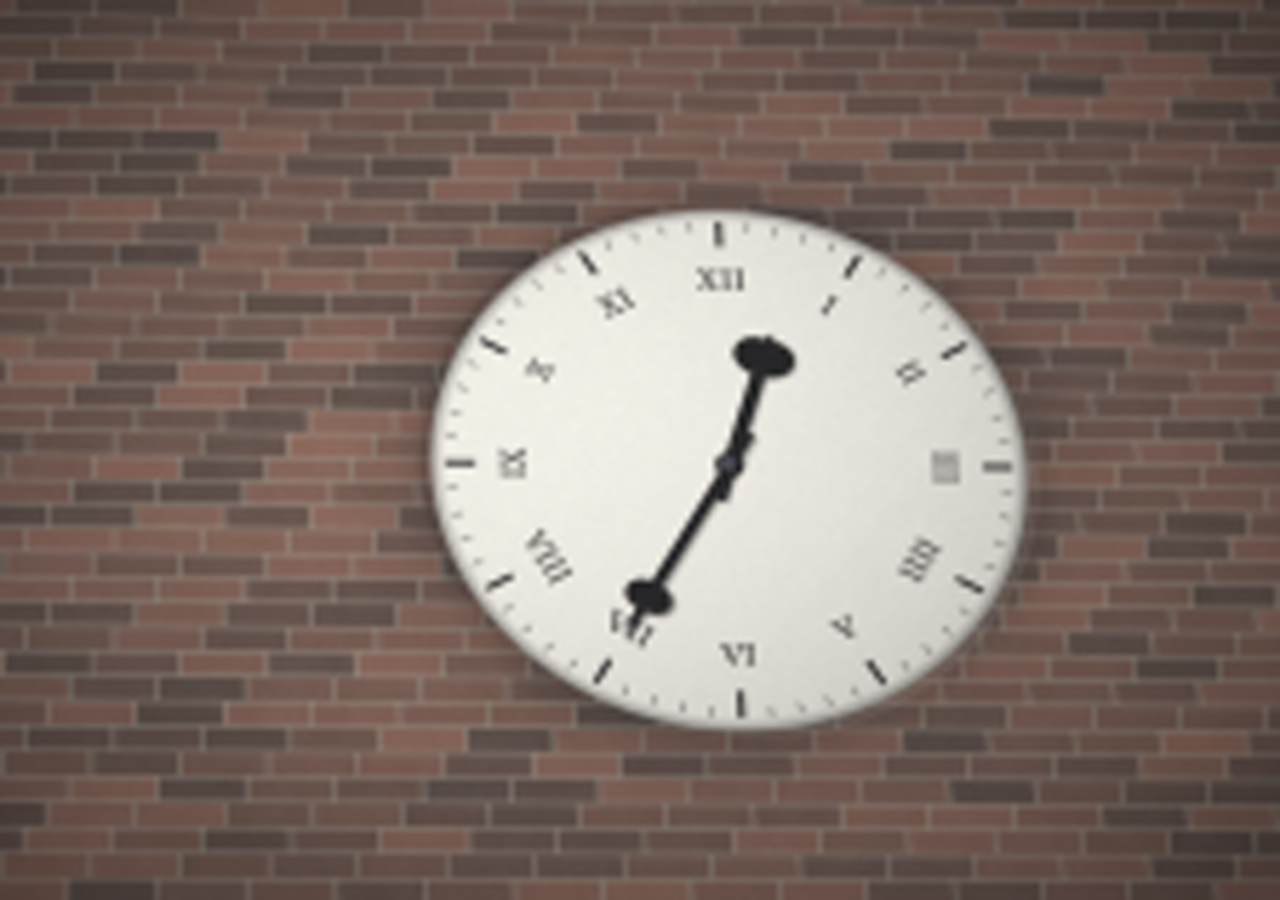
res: 12 h 35 min
